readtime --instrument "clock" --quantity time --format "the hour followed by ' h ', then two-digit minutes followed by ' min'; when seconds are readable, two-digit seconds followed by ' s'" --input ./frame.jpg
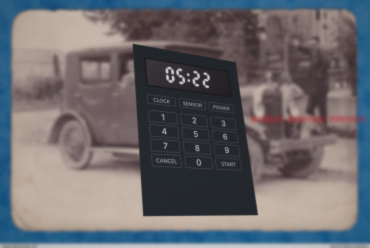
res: 5 h 22 min
